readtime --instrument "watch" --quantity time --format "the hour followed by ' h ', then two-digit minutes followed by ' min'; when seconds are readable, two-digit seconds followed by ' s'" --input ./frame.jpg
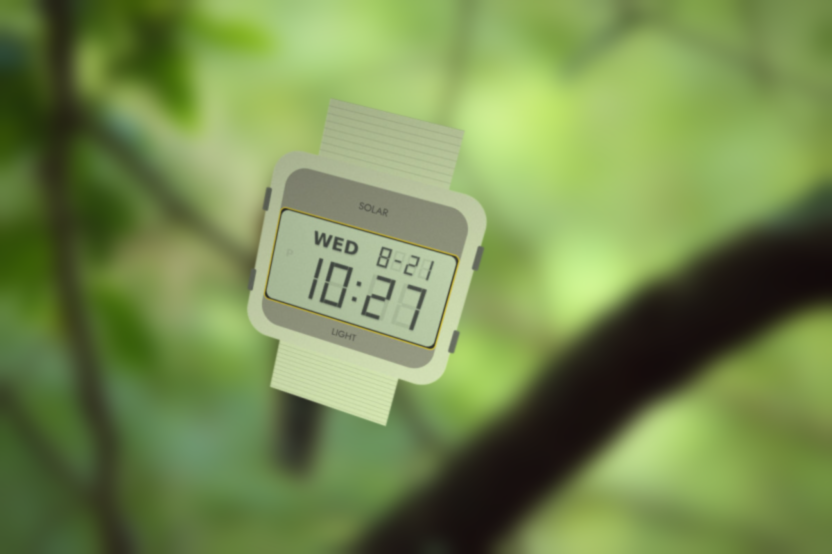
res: 10 h 27 min
